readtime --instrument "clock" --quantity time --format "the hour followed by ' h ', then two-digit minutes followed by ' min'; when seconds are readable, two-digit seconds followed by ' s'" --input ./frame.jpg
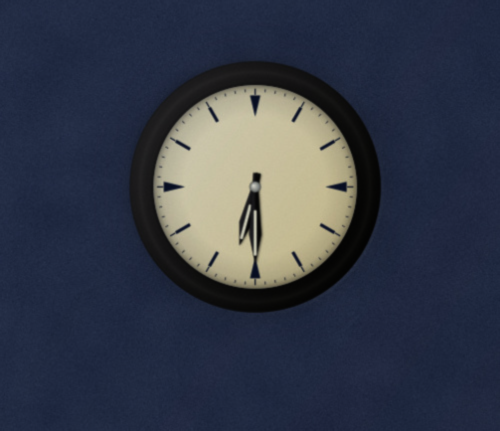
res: 6 h 30 min
